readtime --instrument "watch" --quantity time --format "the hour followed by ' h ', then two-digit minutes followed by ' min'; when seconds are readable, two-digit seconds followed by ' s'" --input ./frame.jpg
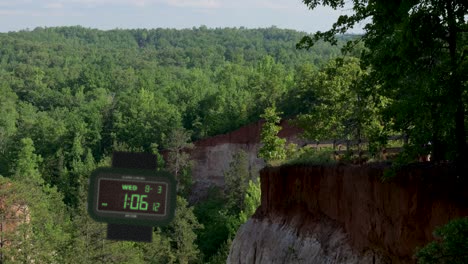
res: 1 h 06 min
